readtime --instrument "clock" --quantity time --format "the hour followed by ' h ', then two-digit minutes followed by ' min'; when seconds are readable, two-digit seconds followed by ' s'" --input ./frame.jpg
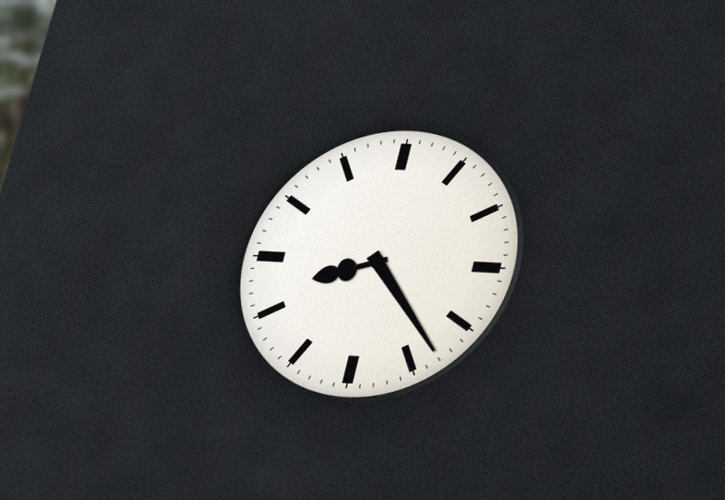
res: 8 h 23 min
